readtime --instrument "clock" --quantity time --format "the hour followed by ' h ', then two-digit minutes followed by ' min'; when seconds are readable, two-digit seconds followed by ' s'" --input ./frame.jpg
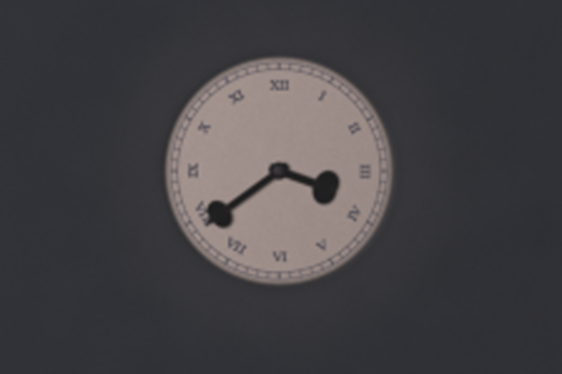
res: 3 h 39 min
